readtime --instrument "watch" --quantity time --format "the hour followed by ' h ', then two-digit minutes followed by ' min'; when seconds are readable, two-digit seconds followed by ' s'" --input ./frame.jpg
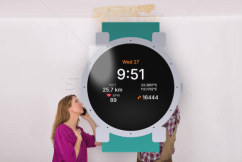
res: 9 h 51 min
